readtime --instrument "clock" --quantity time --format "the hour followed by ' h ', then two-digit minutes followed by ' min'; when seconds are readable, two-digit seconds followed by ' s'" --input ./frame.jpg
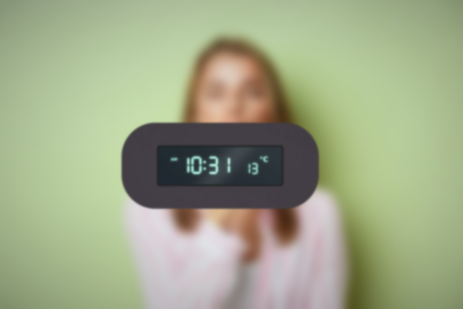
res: 10 h 31 min
